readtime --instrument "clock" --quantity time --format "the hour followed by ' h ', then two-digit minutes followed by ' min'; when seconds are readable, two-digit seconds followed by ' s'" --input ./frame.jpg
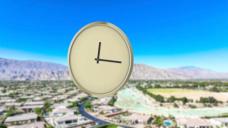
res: 12 h 16 min
